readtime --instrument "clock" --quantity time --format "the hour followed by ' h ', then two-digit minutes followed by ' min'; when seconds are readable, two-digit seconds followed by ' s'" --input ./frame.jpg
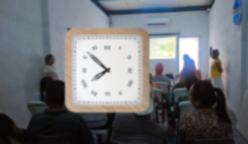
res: 7 h 52 min
